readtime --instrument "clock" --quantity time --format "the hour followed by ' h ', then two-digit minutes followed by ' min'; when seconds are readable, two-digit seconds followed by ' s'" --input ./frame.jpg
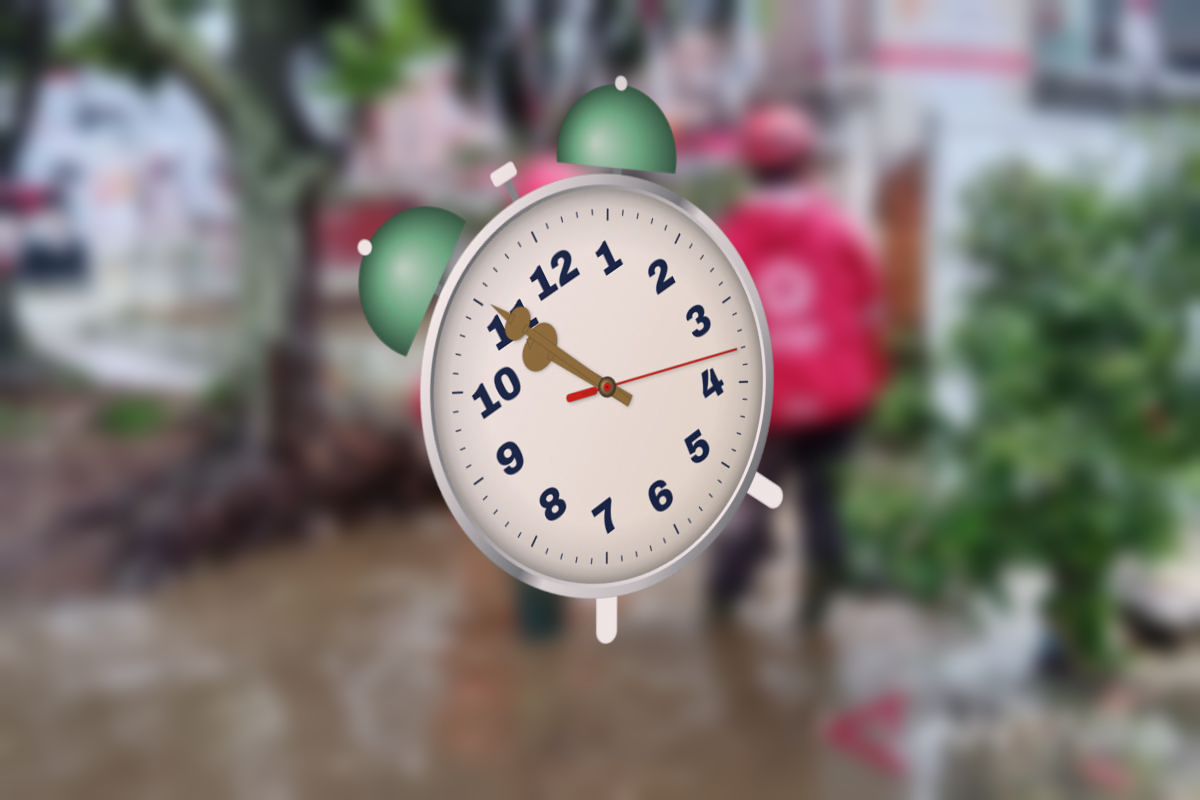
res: 10 h 55 min 18 s
